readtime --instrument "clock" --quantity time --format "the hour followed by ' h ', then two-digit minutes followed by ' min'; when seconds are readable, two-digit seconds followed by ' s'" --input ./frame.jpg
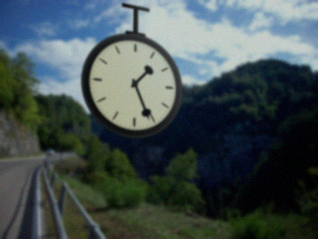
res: 1 h 26 min
